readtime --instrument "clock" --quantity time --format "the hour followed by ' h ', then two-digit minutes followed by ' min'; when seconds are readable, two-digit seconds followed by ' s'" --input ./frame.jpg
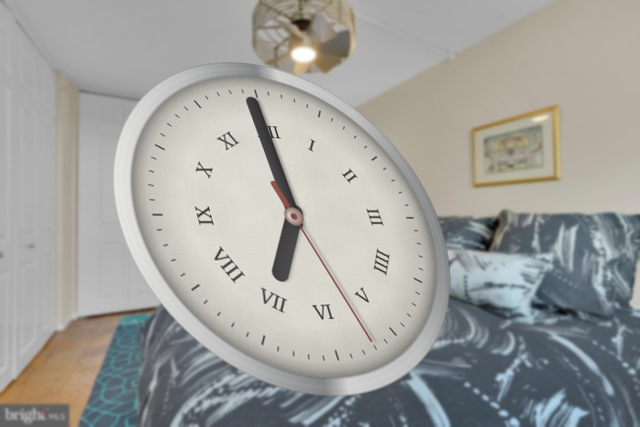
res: 6 h 59 min 27 s
